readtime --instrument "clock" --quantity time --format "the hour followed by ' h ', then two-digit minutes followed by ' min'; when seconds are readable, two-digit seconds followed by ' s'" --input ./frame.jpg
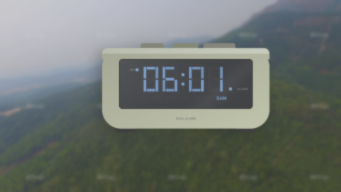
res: 6 h 01 min
